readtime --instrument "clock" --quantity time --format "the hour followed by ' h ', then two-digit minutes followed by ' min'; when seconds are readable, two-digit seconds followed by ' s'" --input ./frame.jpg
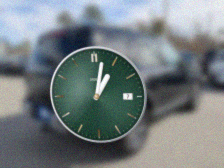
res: 1 h 02 min
